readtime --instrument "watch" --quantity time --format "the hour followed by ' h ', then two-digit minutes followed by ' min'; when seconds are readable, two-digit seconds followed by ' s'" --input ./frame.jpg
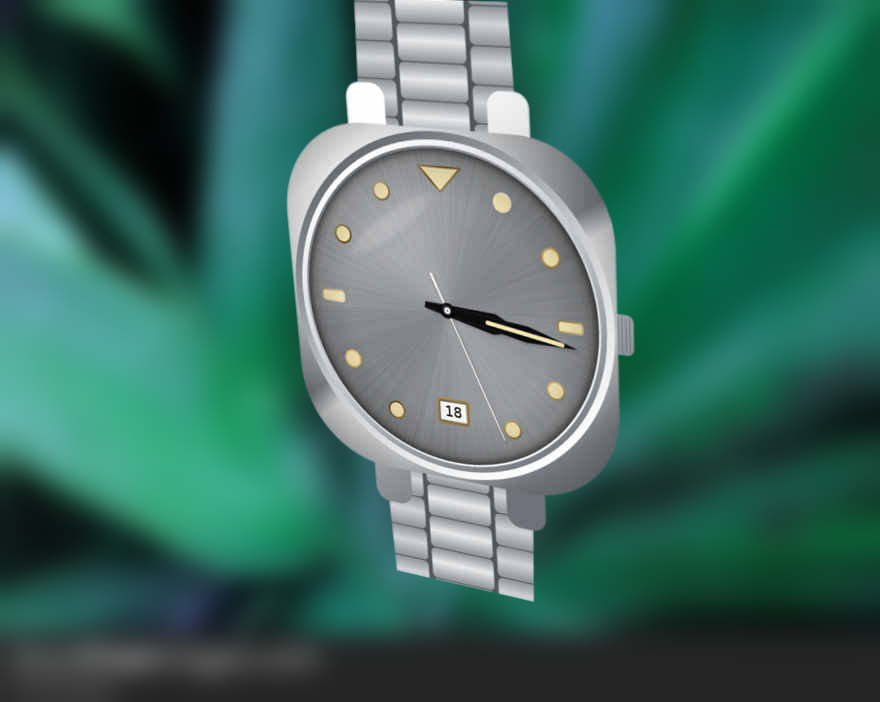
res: 3 h 16 min 26 s
